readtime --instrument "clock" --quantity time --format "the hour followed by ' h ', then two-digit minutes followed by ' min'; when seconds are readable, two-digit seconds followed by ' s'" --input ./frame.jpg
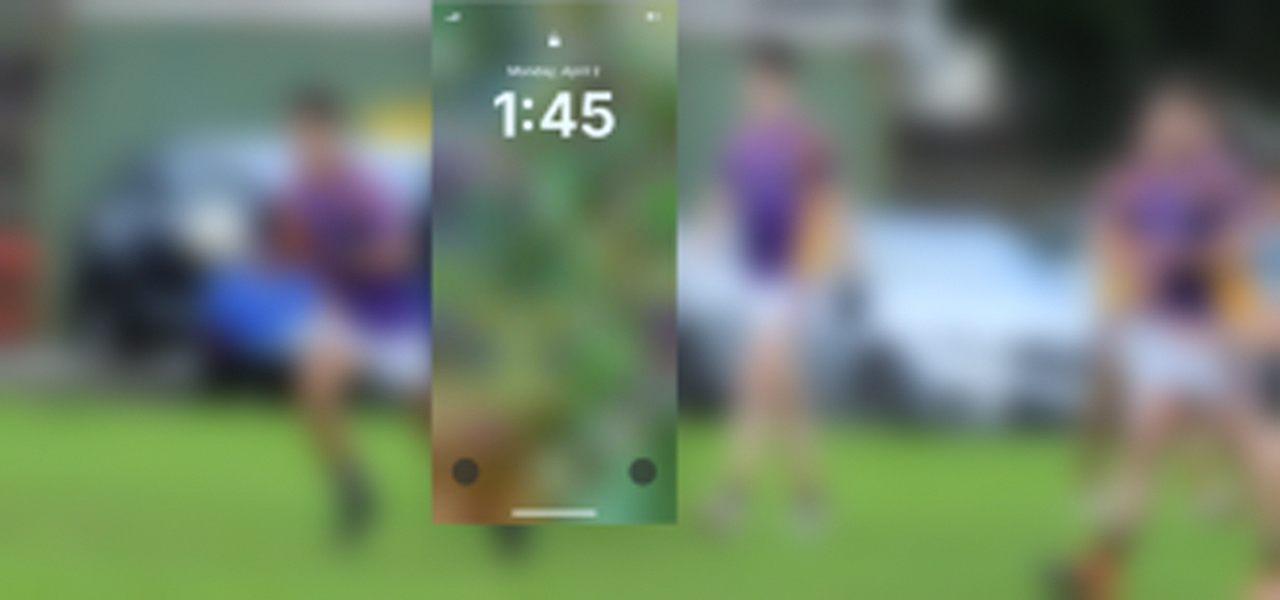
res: 1 h 45 min
